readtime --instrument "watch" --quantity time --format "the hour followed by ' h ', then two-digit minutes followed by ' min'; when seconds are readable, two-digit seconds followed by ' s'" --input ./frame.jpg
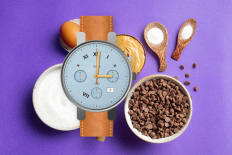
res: 3 h 01 min
